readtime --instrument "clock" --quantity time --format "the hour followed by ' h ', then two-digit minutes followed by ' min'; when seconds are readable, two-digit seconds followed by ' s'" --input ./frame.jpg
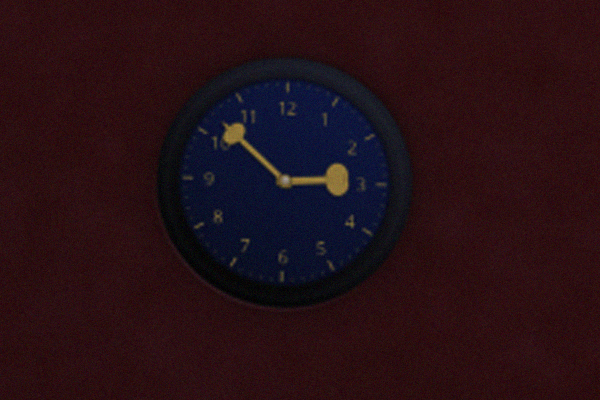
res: 2 h 52 min
